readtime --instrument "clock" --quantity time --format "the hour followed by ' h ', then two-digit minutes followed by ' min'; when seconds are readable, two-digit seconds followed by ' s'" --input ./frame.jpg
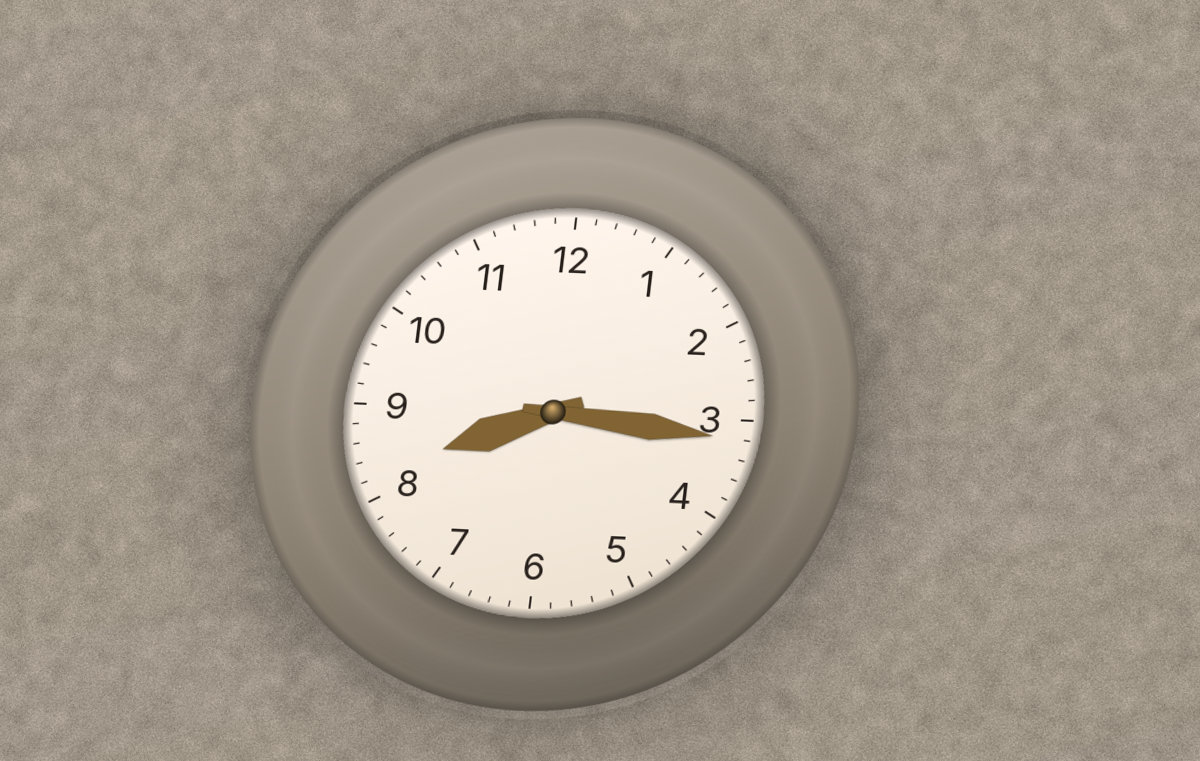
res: 8 h 16 min
